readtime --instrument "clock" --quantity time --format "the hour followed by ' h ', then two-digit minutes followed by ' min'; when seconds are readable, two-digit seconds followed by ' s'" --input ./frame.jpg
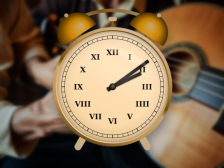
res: 2 h 09 min
